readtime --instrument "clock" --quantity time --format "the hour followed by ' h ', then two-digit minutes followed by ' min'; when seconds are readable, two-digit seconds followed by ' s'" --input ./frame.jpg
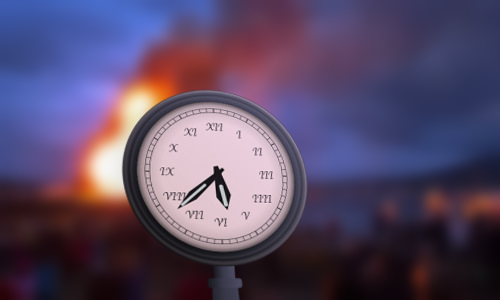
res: 5 h 38 min
